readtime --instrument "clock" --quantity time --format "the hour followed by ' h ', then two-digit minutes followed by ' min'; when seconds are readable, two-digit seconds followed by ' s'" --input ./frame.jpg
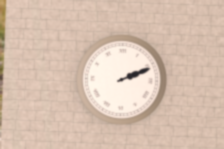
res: 2 h 11 min
